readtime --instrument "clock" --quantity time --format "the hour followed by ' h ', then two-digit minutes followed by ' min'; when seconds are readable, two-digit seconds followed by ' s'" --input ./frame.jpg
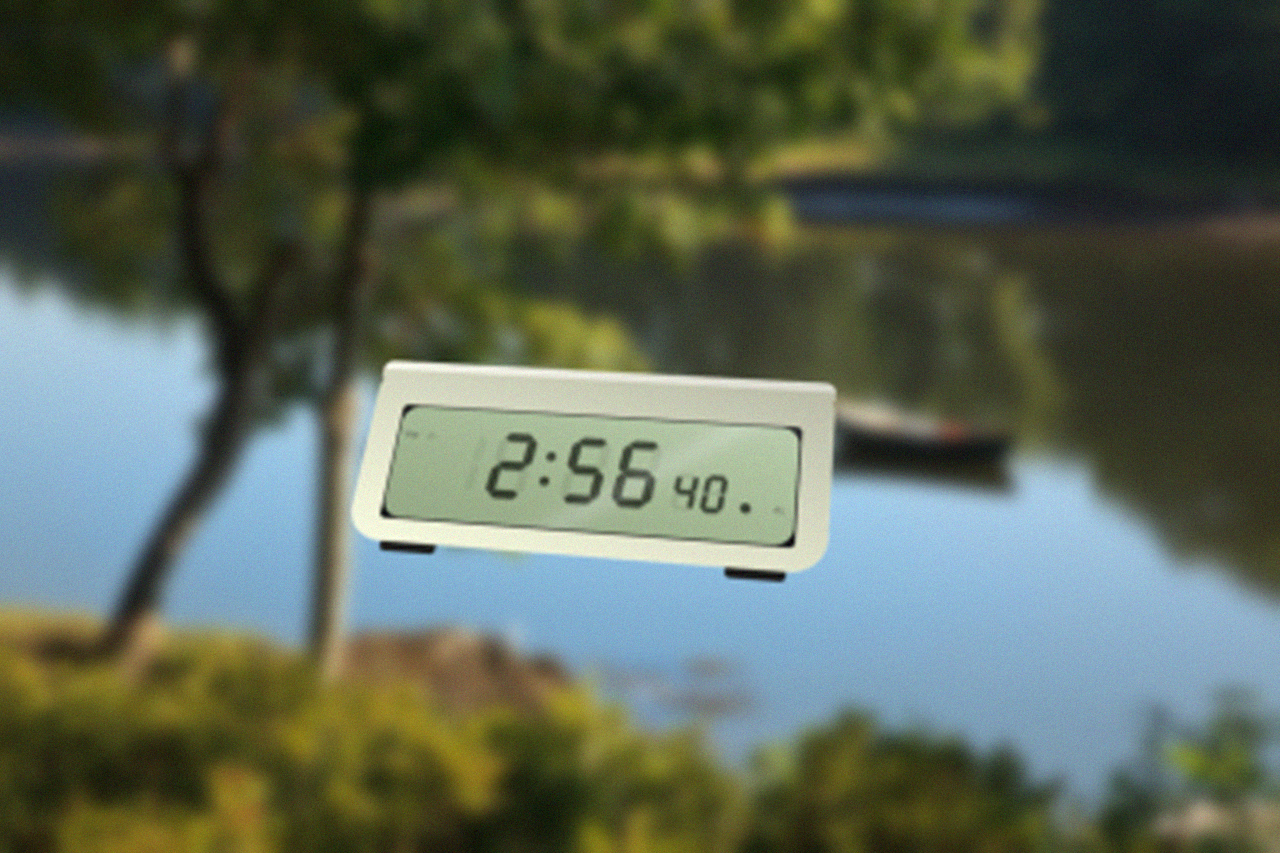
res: 2 h 56 min 40 s
